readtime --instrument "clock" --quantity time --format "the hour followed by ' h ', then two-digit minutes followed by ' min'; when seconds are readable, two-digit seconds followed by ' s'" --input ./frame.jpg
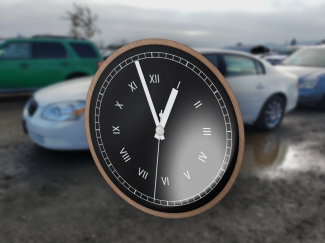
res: 12 h 57 min 32 s
